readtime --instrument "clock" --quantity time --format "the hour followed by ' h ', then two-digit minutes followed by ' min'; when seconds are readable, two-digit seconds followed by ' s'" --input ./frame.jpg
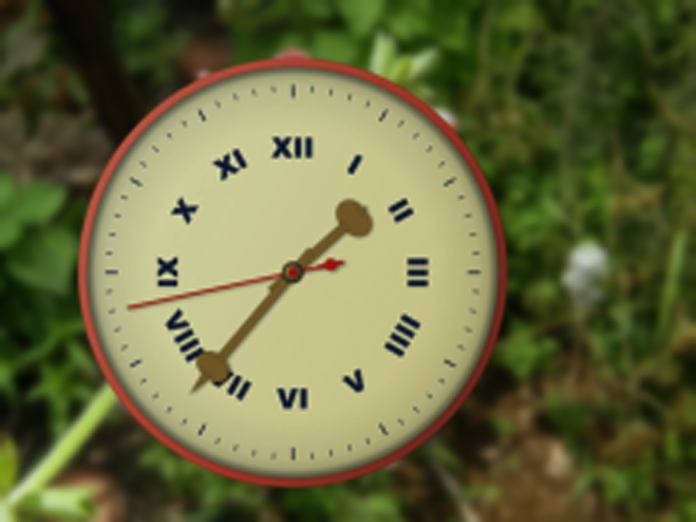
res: 1 h 36 min 43 s
